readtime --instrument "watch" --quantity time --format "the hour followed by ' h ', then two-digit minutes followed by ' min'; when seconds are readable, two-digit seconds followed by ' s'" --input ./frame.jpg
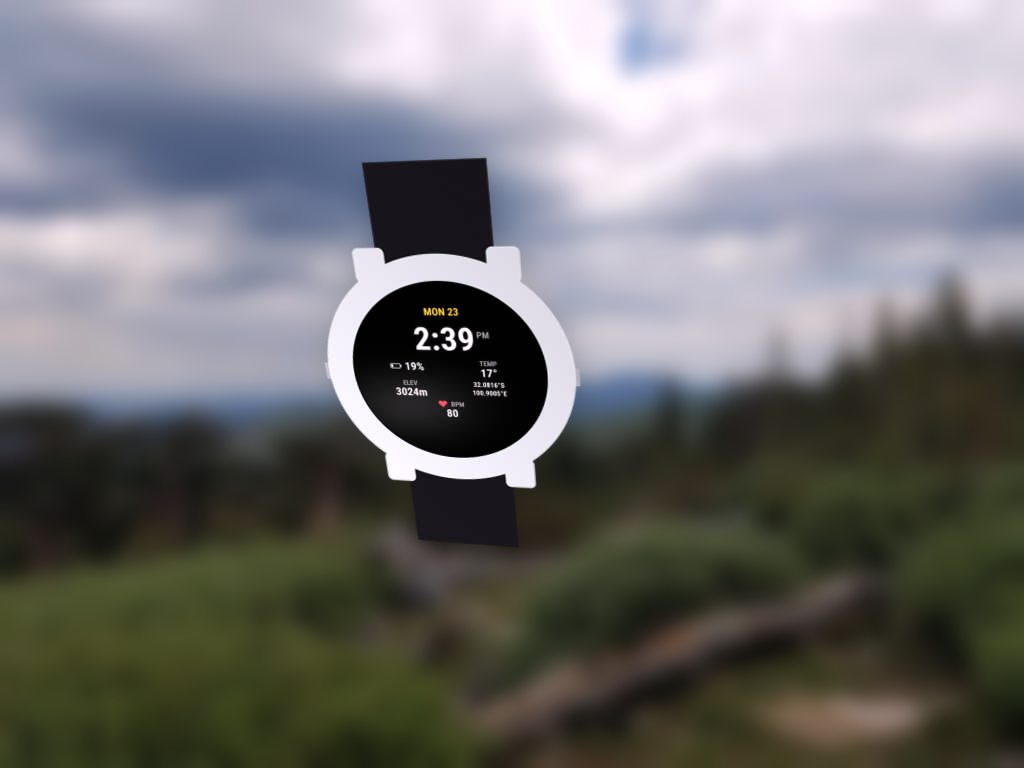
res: 2 h 39 min
